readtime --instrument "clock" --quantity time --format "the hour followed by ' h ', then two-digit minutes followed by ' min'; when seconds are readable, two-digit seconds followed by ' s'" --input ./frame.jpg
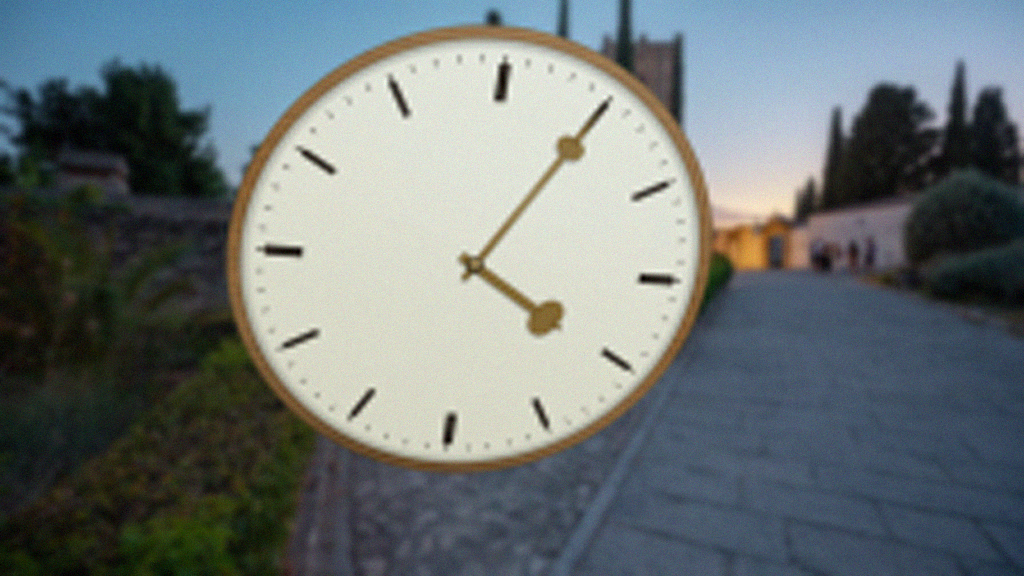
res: 4 h 05 min
